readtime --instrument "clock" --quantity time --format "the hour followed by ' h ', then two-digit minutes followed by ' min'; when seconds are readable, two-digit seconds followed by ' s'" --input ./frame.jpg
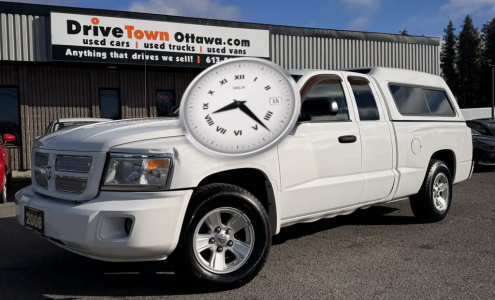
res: 8 h 23 min
